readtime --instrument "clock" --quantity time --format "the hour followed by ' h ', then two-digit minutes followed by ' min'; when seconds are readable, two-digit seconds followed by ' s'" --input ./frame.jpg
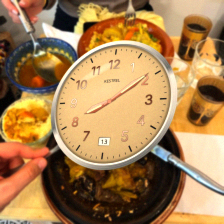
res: 8 h 09 min
